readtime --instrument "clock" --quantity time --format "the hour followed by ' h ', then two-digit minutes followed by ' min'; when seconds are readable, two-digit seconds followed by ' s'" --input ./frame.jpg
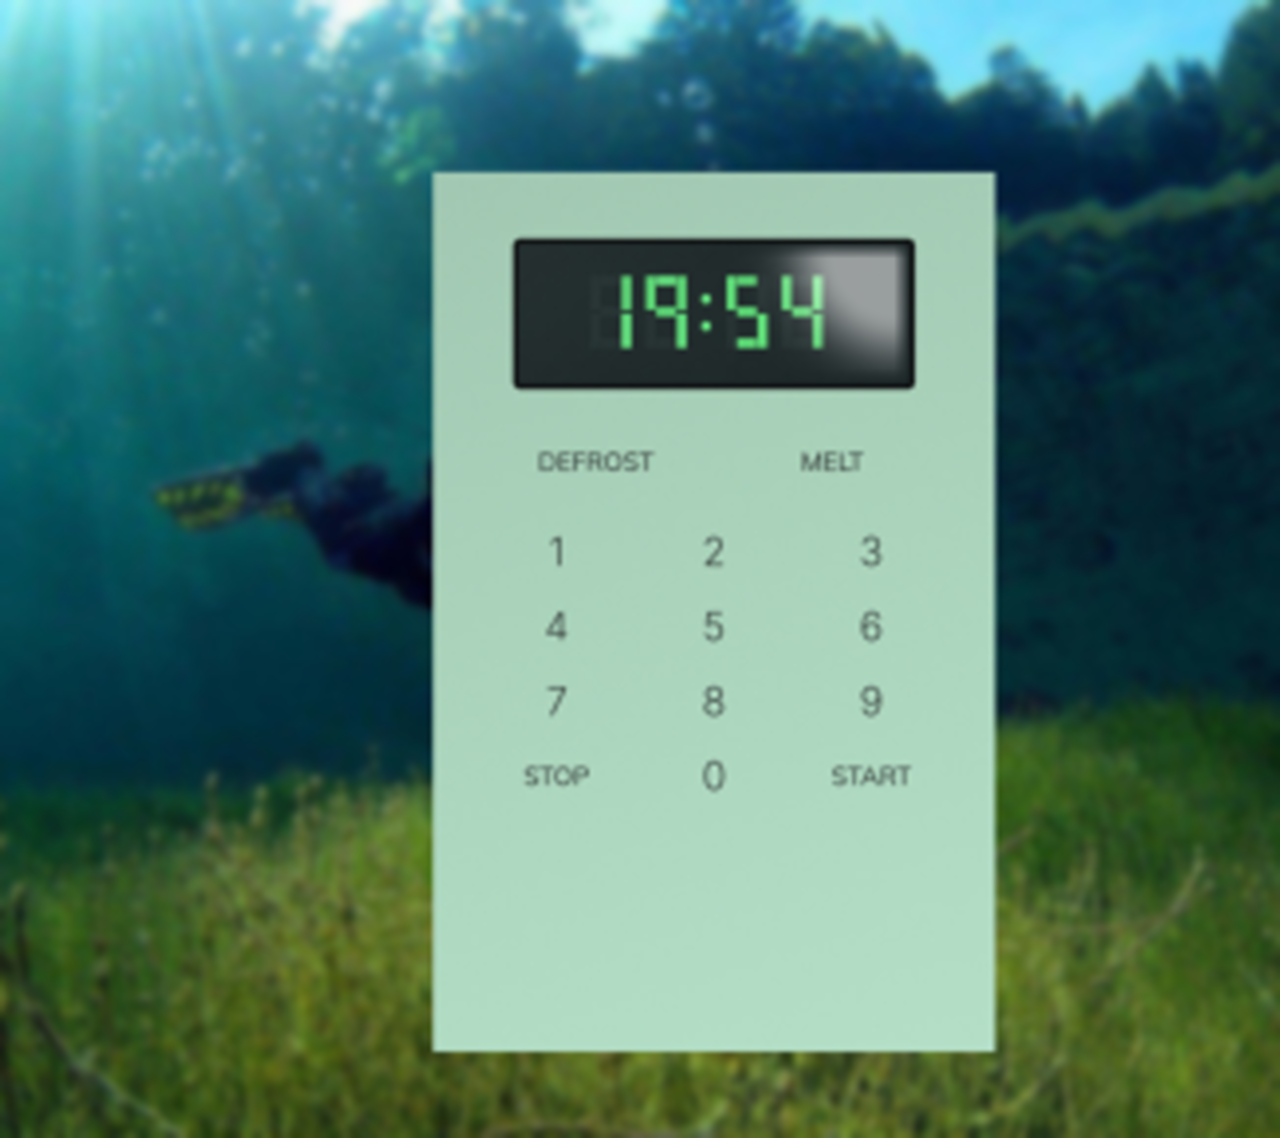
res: 19 h 54 min
